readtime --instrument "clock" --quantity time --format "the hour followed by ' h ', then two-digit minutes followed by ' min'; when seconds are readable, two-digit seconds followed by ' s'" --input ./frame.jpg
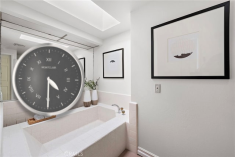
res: 4 h 30 min
